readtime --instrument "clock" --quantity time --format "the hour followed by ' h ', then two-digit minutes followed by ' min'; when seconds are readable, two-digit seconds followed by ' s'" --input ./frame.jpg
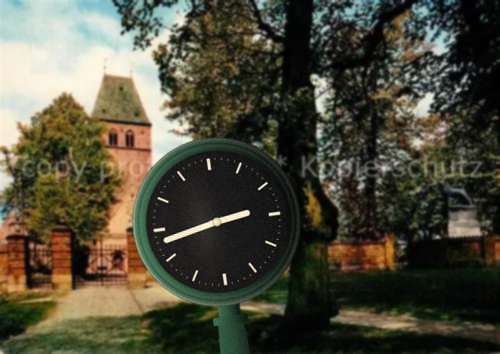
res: 2 h 43 min
